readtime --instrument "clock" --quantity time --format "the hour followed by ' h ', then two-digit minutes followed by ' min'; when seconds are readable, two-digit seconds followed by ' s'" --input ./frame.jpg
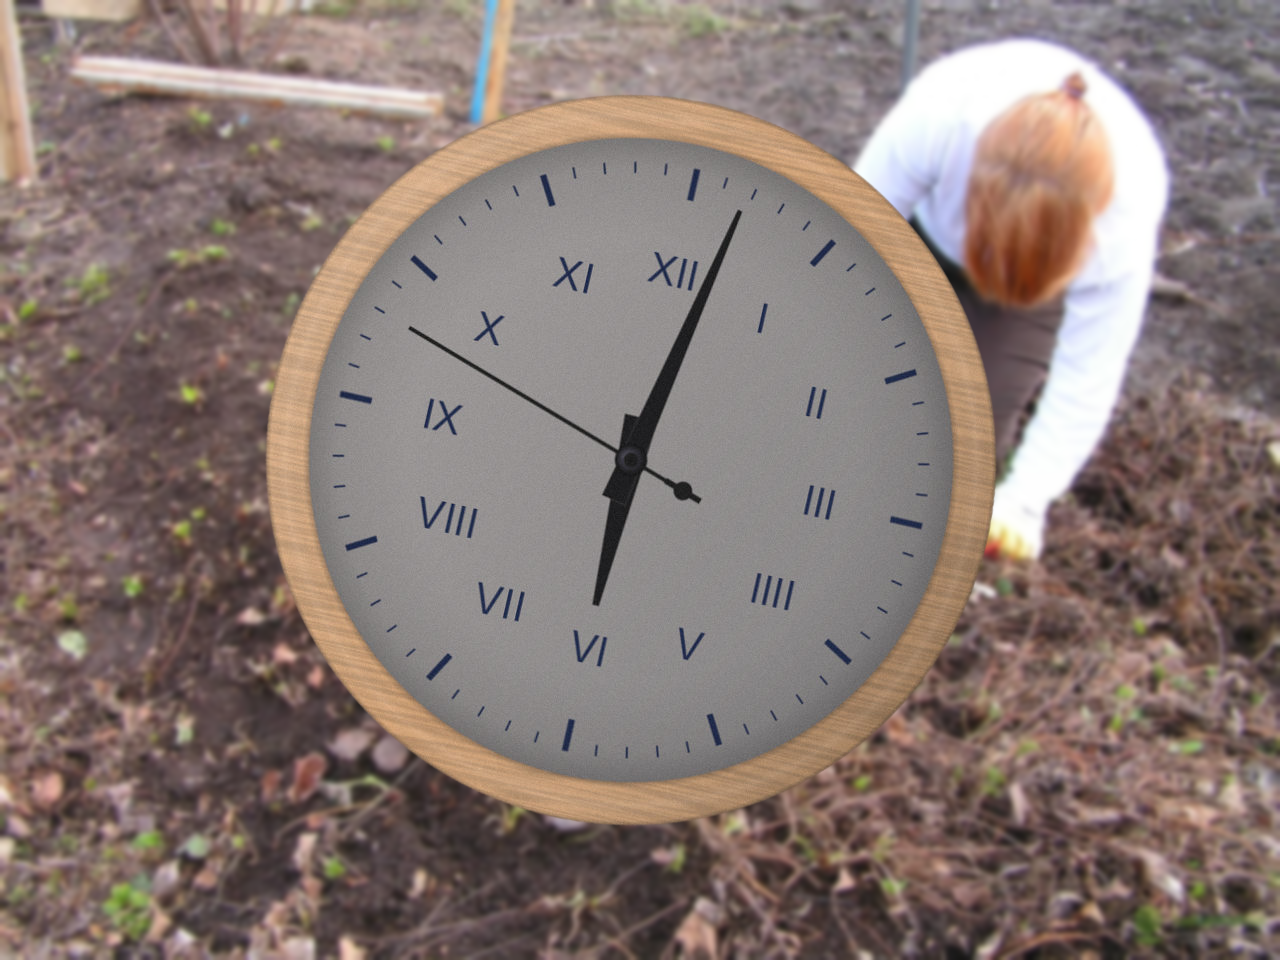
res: 6 h 01 min 48 s
